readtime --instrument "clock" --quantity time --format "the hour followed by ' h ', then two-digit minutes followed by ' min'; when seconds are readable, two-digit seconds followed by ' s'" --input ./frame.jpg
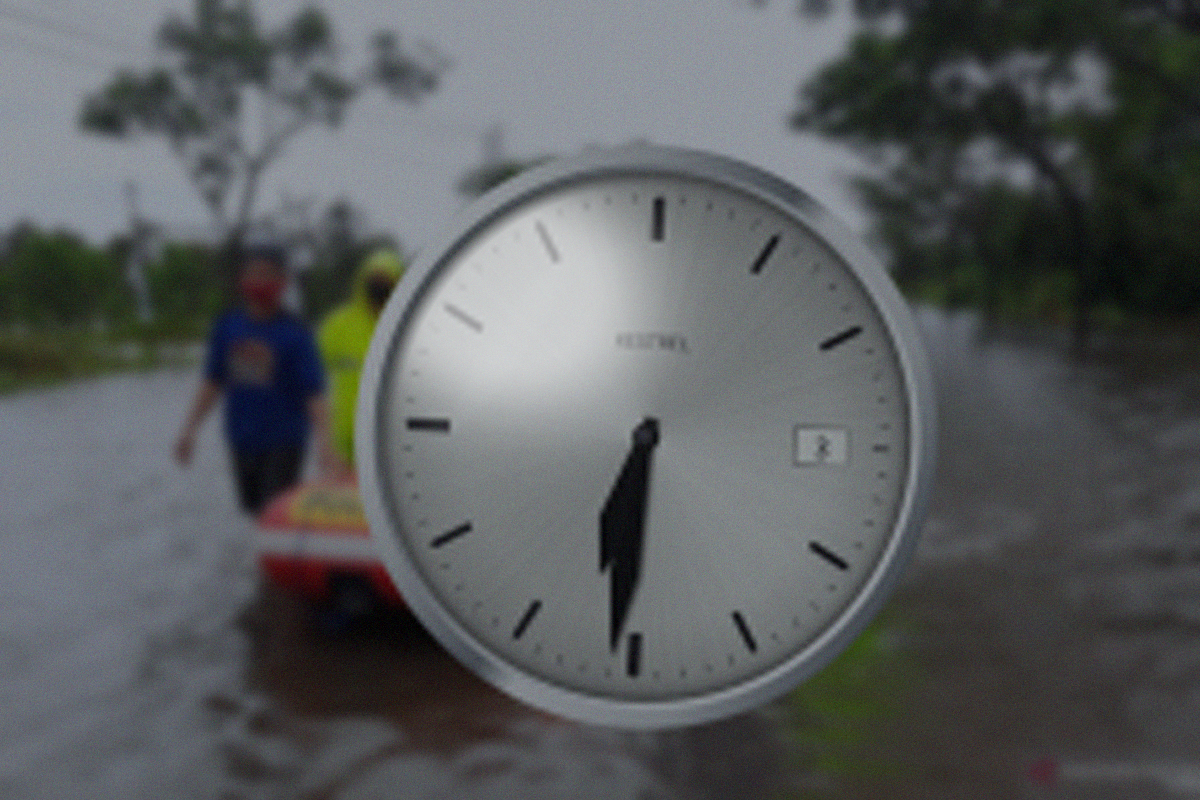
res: 6 h 31 min
